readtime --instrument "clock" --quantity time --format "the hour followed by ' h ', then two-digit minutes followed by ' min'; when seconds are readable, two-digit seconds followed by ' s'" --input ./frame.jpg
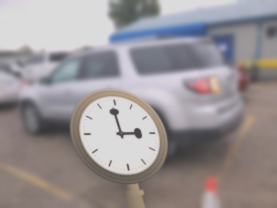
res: 2 h 59 min
